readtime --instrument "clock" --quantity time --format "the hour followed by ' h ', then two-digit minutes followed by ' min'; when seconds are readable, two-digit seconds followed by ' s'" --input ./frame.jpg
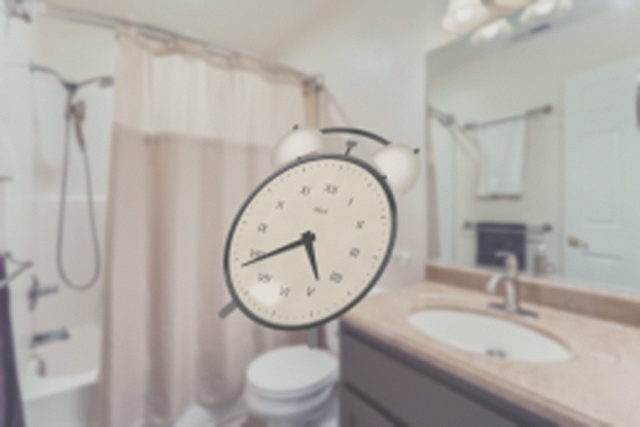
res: 4 h 39 min
